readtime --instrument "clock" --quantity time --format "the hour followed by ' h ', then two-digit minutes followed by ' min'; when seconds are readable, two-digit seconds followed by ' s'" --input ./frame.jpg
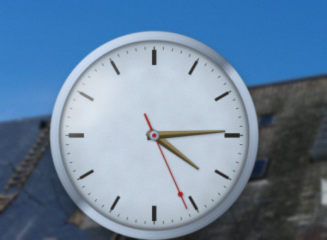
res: 4 h 14 min 26 s
